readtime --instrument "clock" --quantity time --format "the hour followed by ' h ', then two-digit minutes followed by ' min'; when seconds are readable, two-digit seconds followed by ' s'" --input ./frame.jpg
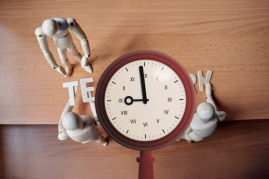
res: 8 h 59 min
